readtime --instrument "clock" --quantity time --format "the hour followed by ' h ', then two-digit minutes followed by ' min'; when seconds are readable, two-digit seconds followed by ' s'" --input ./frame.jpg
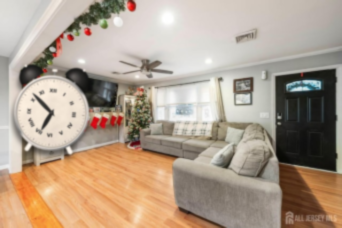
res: 6 h 52 min
